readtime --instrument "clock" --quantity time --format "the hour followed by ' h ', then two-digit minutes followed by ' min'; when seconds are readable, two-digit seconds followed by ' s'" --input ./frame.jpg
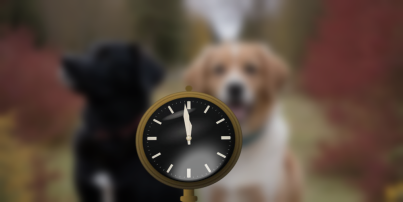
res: 11 h 59 min
